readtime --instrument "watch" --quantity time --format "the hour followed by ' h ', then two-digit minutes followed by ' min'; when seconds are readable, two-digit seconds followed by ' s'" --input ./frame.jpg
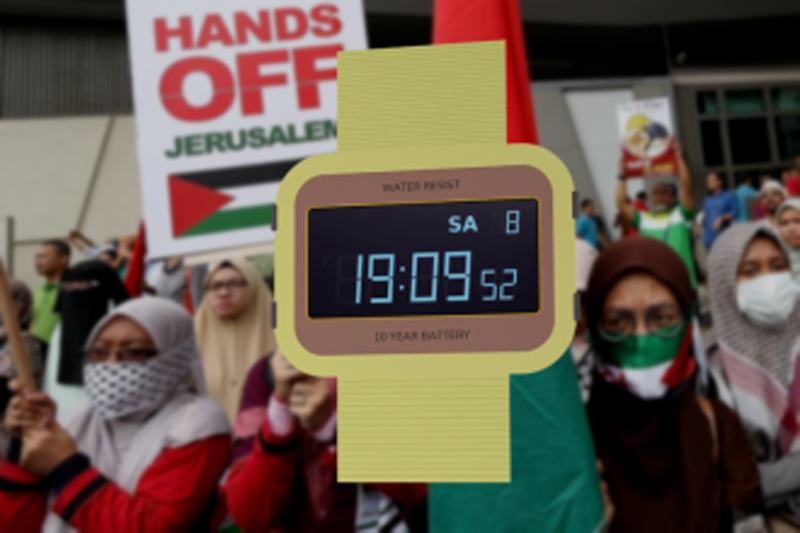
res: 19 h 09 min 52 s
